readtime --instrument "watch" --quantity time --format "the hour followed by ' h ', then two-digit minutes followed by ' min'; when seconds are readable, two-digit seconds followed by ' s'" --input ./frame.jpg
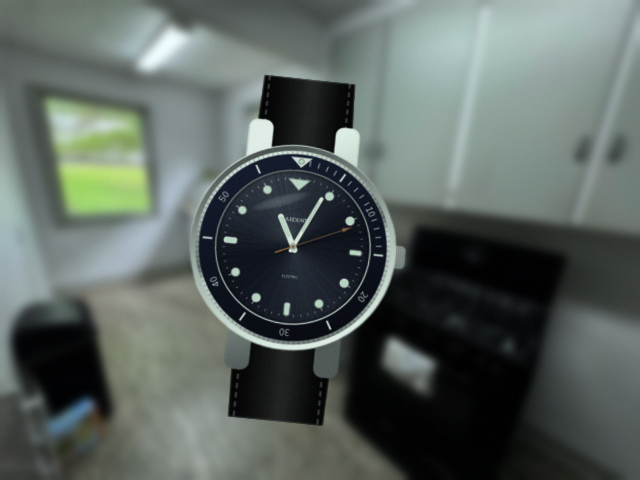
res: 11 h 04 min 11 s
